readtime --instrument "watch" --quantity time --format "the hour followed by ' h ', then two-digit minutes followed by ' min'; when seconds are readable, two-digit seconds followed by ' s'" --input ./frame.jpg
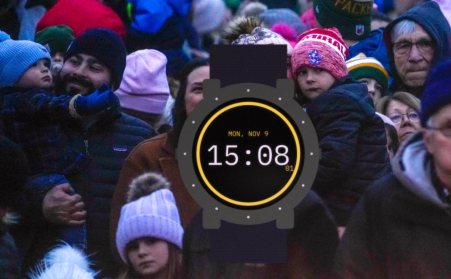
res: 15 h 08 min
